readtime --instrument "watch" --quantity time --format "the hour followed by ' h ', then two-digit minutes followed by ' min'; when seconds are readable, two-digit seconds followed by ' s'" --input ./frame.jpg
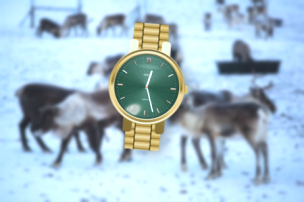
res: 12 h 27 min
